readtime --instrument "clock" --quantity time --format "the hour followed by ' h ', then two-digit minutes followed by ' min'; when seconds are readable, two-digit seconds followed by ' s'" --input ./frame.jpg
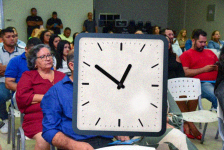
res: 12 h 51 min
